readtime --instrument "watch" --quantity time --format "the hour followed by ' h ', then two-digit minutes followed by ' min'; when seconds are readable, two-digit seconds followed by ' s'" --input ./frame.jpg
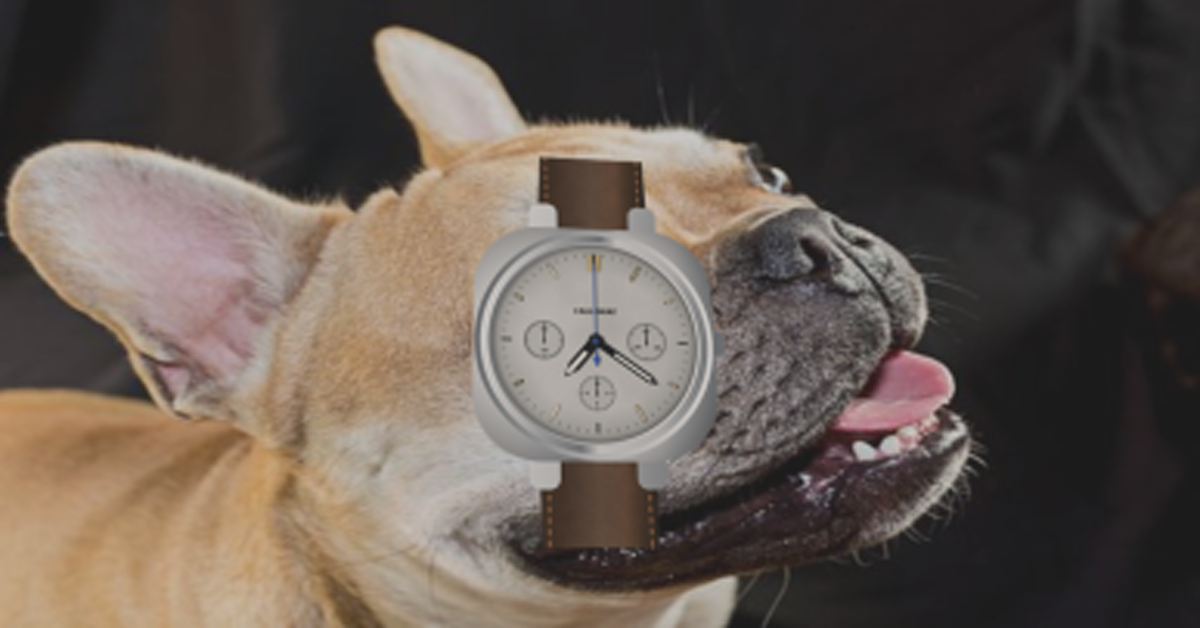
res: 7 h 21 min
